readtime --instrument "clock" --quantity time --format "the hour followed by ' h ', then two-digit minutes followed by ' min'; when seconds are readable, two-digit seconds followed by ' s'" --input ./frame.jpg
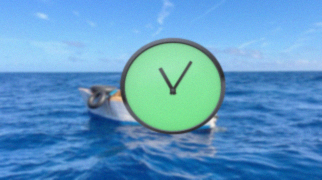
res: 11 h 05 min
